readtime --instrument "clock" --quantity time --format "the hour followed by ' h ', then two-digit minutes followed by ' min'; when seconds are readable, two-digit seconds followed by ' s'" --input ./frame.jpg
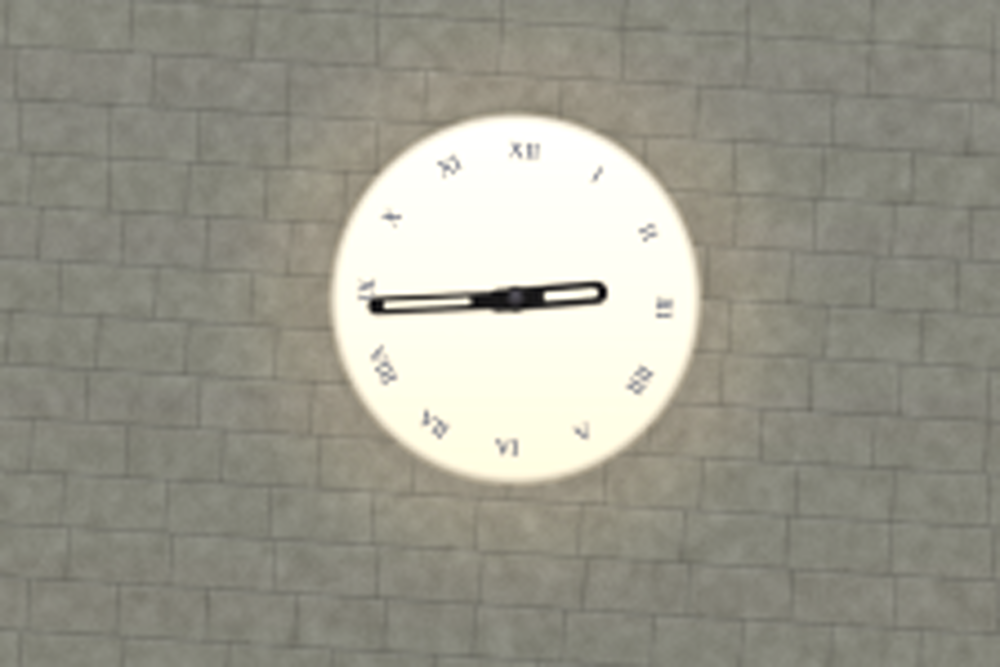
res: 2 h 44 min
